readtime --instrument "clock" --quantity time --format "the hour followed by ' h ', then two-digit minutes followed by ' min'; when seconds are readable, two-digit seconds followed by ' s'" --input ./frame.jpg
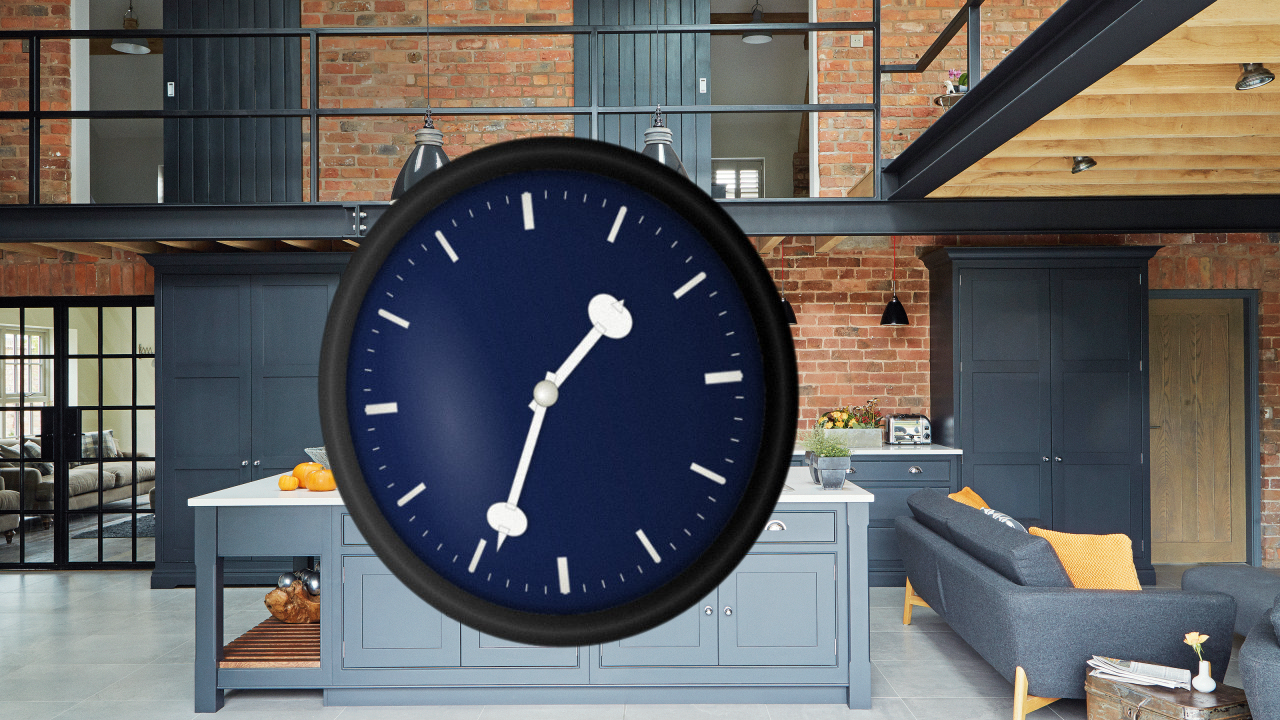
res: 1 h 34 min
